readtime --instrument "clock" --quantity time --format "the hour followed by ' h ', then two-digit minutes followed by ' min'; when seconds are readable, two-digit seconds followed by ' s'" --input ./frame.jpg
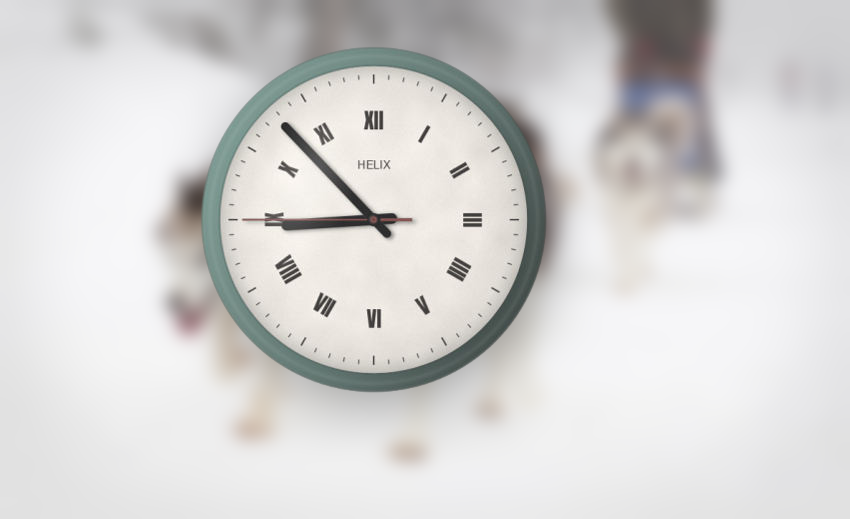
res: 8 h 52 min 45 s
